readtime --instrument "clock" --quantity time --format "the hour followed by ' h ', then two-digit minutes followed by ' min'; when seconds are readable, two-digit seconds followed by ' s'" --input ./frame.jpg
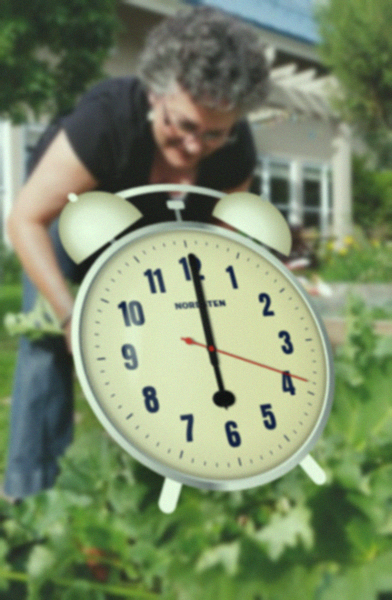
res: 6 h 00 min 19 s
